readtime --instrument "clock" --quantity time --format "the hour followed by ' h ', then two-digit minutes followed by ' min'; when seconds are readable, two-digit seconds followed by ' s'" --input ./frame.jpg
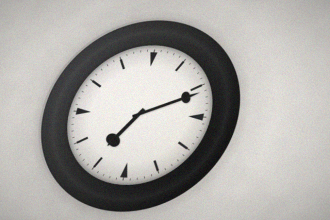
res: 7 h 11 min
